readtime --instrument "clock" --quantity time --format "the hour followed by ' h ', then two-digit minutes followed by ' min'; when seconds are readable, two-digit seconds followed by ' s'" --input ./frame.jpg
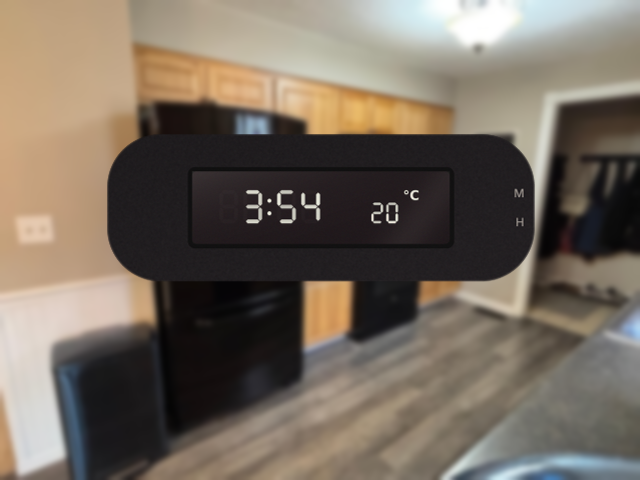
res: 3 h 54 min
